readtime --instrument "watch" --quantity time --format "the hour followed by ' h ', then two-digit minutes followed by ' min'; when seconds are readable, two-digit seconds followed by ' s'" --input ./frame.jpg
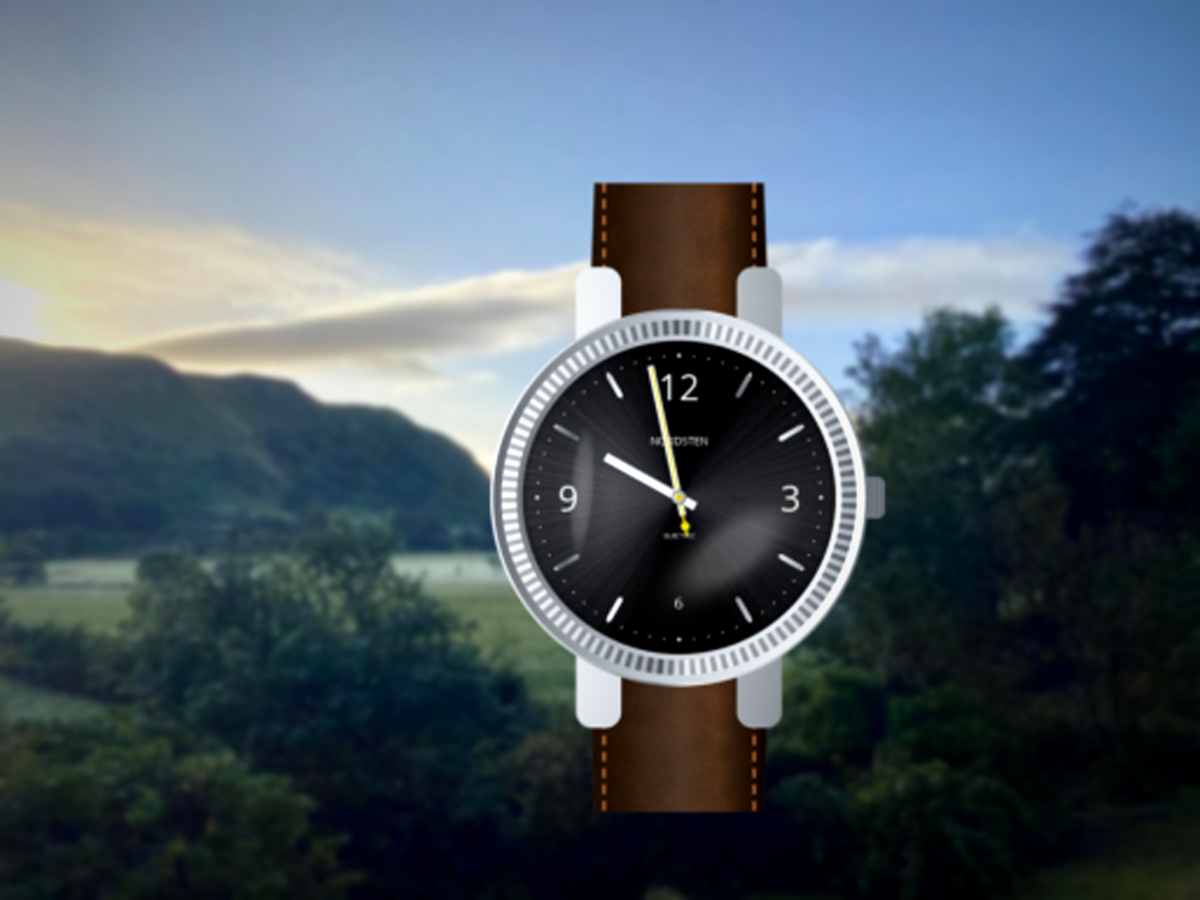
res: 9 h 57 min 58 s
